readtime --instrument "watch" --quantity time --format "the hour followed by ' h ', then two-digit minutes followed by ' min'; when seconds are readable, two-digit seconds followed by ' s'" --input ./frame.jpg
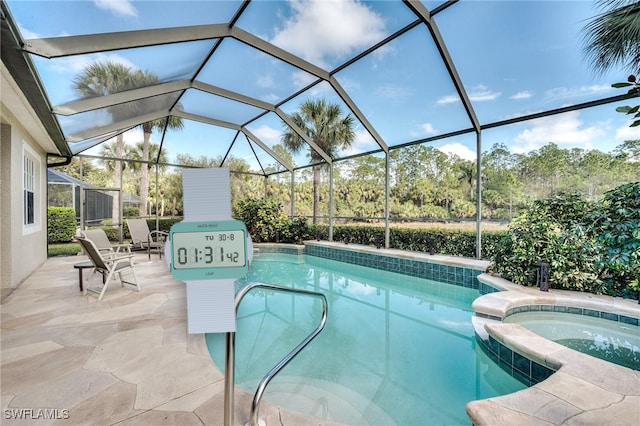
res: 1 h 31 min 42 s
